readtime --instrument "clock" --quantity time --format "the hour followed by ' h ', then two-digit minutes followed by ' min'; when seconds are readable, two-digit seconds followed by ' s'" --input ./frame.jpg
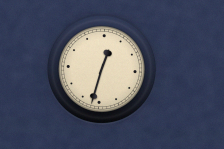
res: 12 h 32 min
